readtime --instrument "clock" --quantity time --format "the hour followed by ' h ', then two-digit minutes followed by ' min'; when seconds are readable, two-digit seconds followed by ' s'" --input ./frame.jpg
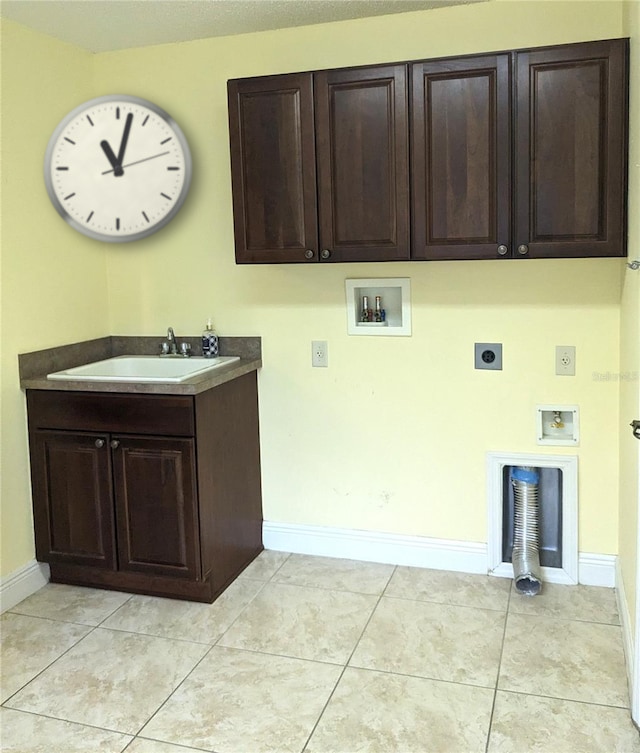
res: 11 h 02 min 12 s
